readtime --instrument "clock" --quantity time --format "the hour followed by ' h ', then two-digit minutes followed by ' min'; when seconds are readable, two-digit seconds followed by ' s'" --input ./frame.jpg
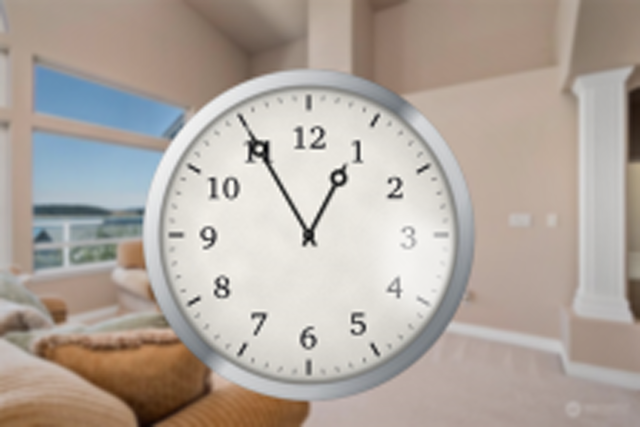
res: 12 h 55 min
